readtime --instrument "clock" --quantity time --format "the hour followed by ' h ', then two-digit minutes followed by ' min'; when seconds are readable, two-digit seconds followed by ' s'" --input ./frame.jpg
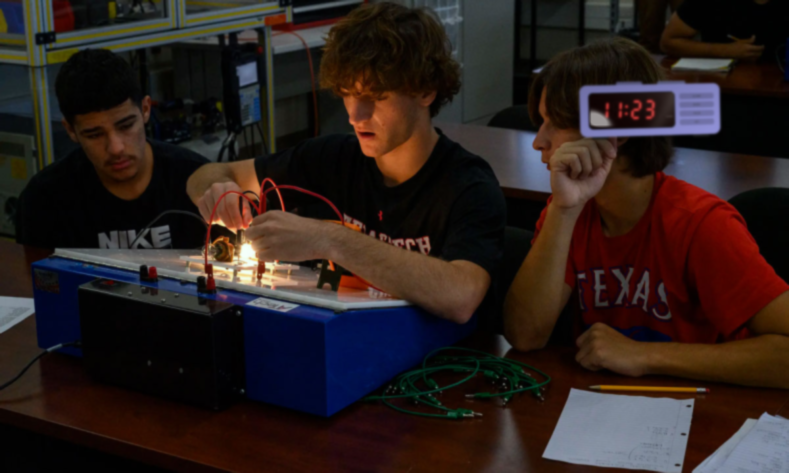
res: 11 h 23 min
